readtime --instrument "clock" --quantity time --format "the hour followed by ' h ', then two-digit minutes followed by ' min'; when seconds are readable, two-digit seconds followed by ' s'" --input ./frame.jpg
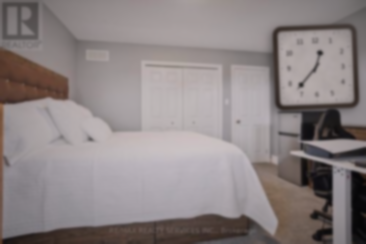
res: 12 h 37 min
